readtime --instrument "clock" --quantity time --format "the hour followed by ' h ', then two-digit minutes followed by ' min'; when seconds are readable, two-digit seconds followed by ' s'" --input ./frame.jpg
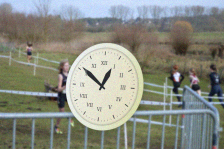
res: 12 h 51 min
